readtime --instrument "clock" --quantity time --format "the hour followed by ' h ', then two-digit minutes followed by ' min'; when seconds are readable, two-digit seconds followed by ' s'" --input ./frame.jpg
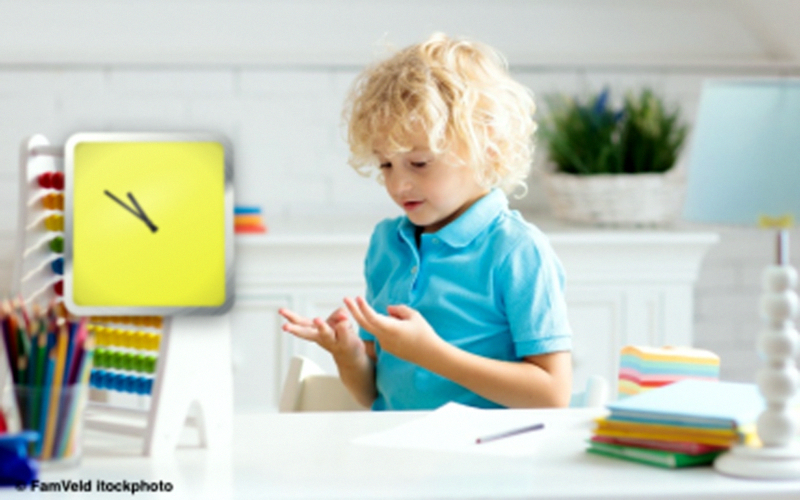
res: 10 h 51 min
